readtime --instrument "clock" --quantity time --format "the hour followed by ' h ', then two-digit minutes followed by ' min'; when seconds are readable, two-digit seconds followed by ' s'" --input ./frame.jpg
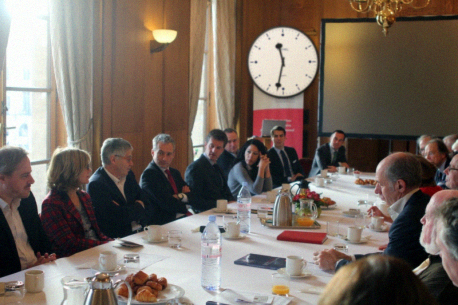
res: 11 h 32 min
